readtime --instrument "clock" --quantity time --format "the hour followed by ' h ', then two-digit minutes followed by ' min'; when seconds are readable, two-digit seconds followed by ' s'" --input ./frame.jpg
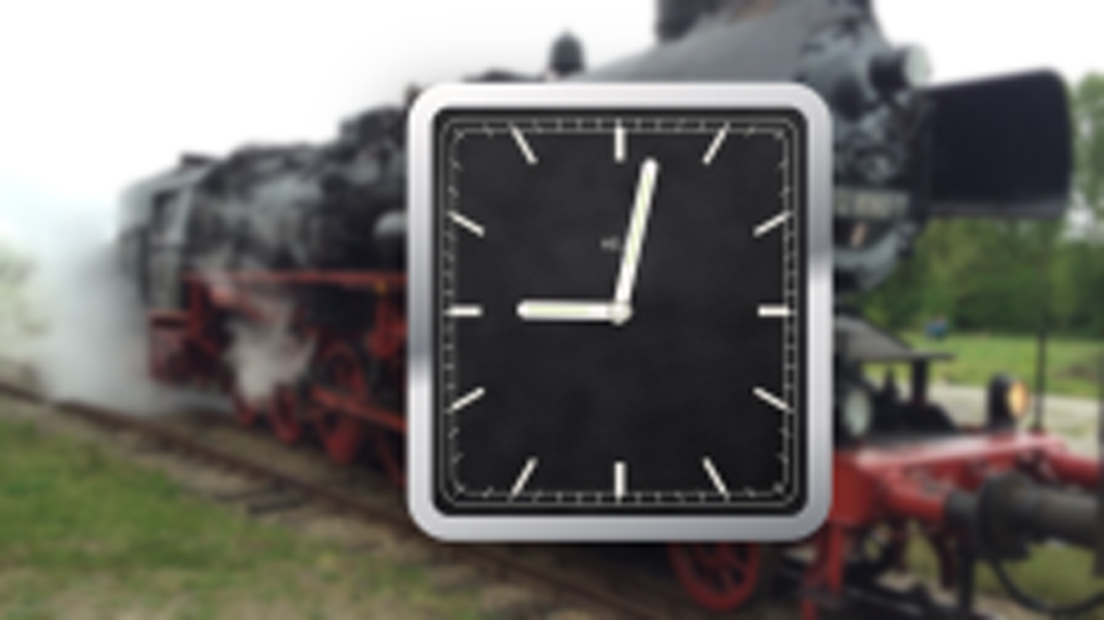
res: 9 h 02 min
